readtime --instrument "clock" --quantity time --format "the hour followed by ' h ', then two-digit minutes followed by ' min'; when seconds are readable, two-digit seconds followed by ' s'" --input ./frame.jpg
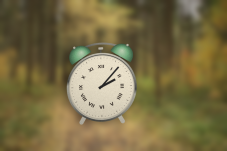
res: 2 h 07 min
